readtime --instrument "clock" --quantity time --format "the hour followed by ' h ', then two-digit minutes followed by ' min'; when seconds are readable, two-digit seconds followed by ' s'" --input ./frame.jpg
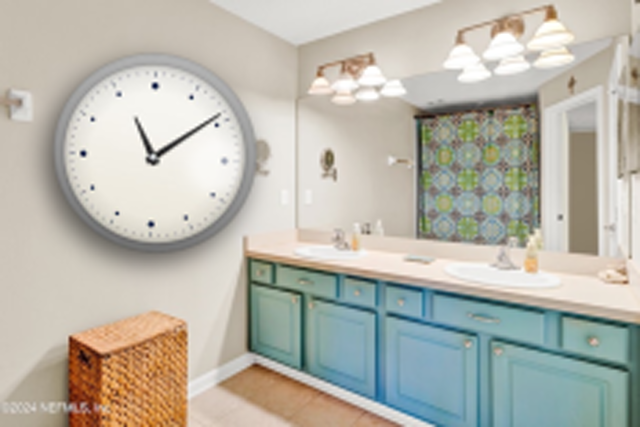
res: 11 h 09 min
